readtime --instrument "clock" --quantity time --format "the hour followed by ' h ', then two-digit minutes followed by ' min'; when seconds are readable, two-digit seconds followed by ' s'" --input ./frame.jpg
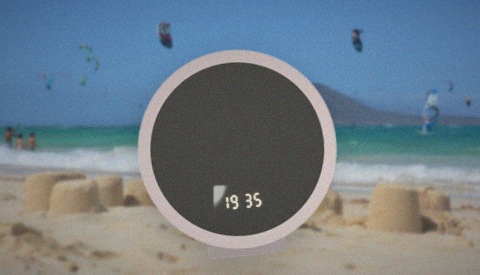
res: 19 h 35 min
